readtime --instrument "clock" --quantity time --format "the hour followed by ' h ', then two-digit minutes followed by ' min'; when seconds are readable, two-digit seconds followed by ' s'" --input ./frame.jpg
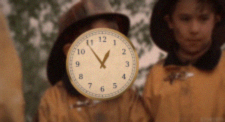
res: 12 h 54 min
